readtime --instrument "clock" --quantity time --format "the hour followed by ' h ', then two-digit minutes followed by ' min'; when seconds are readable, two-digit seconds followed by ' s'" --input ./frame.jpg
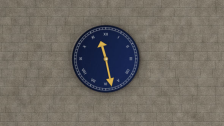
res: 11 h 28 min
